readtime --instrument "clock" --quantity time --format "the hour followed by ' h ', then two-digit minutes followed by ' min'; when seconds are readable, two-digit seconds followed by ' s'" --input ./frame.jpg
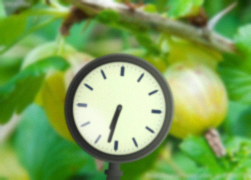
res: 6 h 32 min
